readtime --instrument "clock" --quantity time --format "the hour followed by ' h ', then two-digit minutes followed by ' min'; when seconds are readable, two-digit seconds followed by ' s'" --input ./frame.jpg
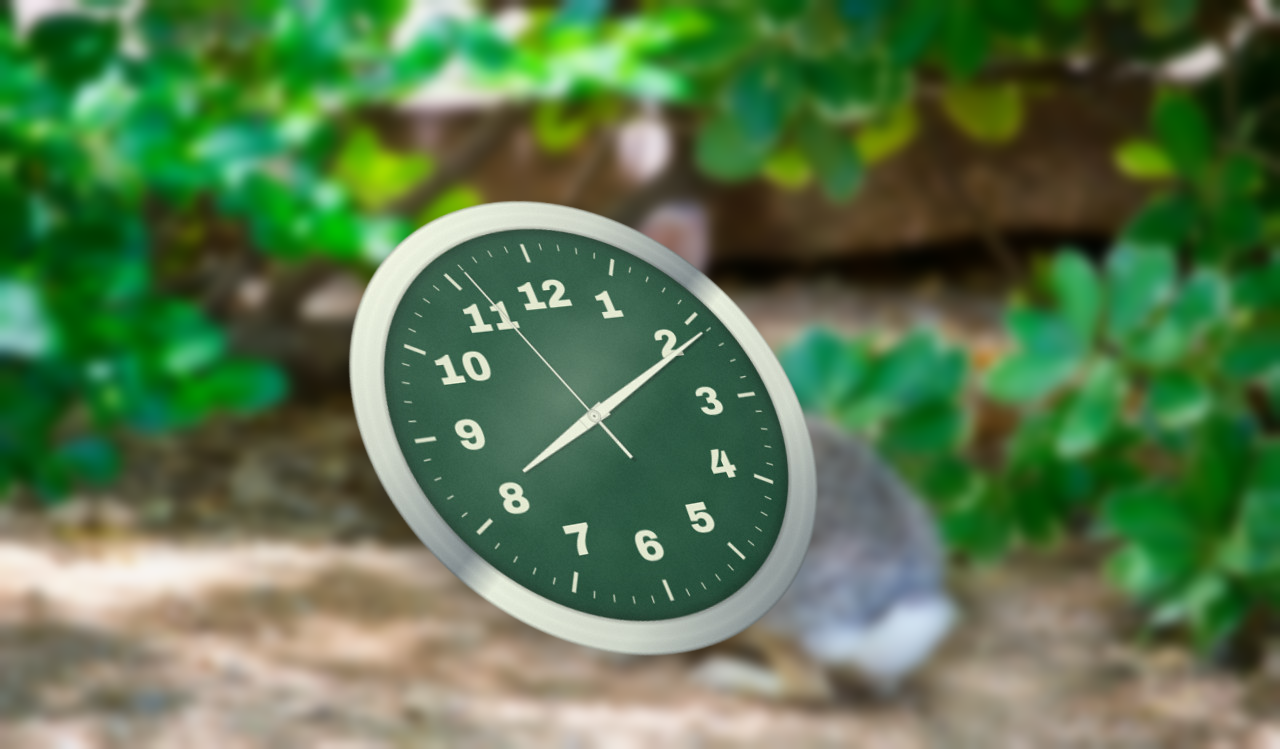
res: 8 h 10 min 56 s
